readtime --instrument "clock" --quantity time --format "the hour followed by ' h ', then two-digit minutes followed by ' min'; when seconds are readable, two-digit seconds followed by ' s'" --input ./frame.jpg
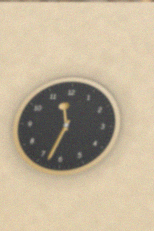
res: 11 h 33 min
